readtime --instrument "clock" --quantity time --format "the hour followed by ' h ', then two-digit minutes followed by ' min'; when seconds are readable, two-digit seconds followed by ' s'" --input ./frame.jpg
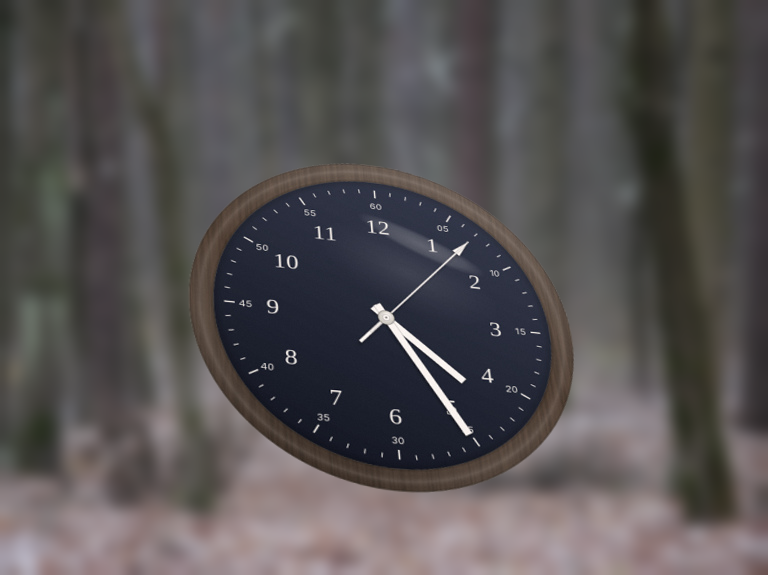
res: 4 h 25 min 07 s
